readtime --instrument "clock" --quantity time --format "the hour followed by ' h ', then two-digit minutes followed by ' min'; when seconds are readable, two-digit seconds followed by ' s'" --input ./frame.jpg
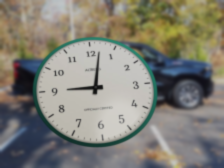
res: 9 h 02 min
